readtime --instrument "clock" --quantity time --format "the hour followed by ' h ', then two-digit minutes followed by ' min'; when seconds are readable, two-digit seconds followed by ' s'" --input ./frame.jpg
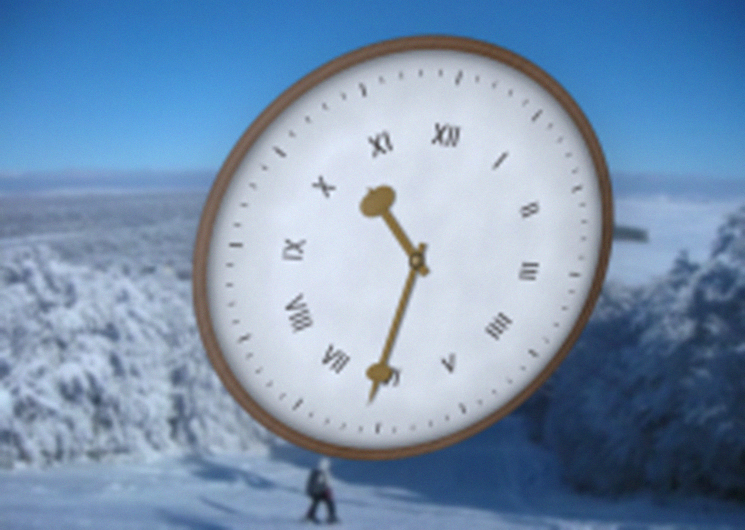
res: 10 h 31 min
